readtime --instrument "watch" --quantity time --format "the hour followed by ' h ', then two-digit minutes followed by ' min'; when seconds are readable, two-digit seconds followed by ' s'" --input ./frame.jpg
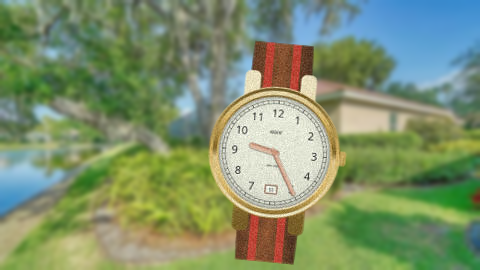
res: 9 h 25 min
